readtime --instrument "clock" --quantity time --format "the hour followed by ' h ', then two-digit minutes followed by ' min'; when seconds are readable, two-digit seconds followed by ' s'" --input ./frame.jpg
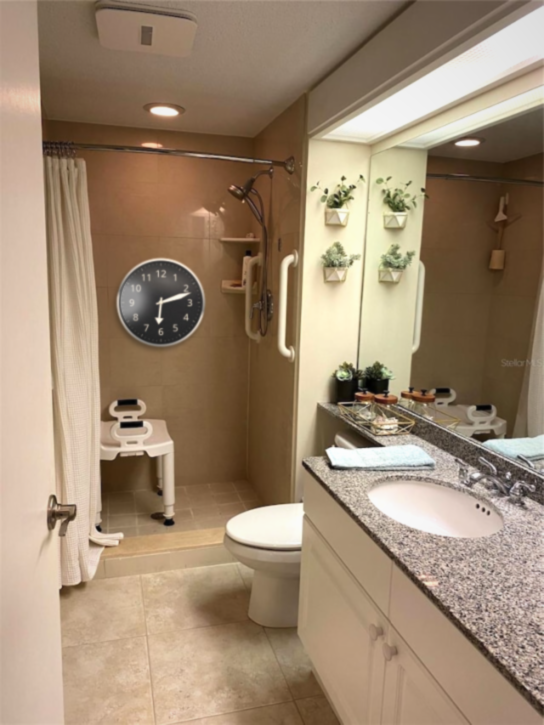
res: 6 h 12 min
